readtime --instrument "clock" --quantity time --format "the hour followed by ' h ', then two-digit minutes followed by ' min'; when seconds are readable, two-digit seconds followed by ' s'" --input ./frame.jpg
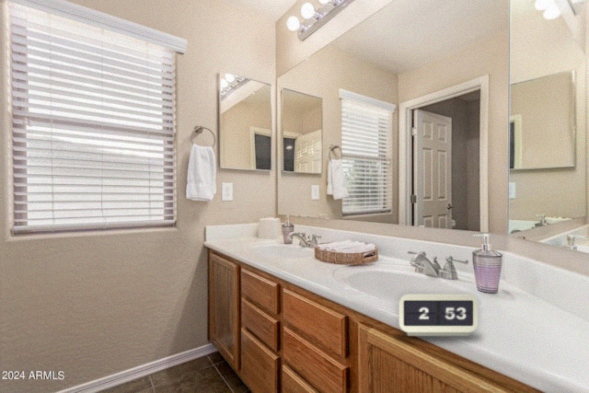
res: 2 h 53 min
